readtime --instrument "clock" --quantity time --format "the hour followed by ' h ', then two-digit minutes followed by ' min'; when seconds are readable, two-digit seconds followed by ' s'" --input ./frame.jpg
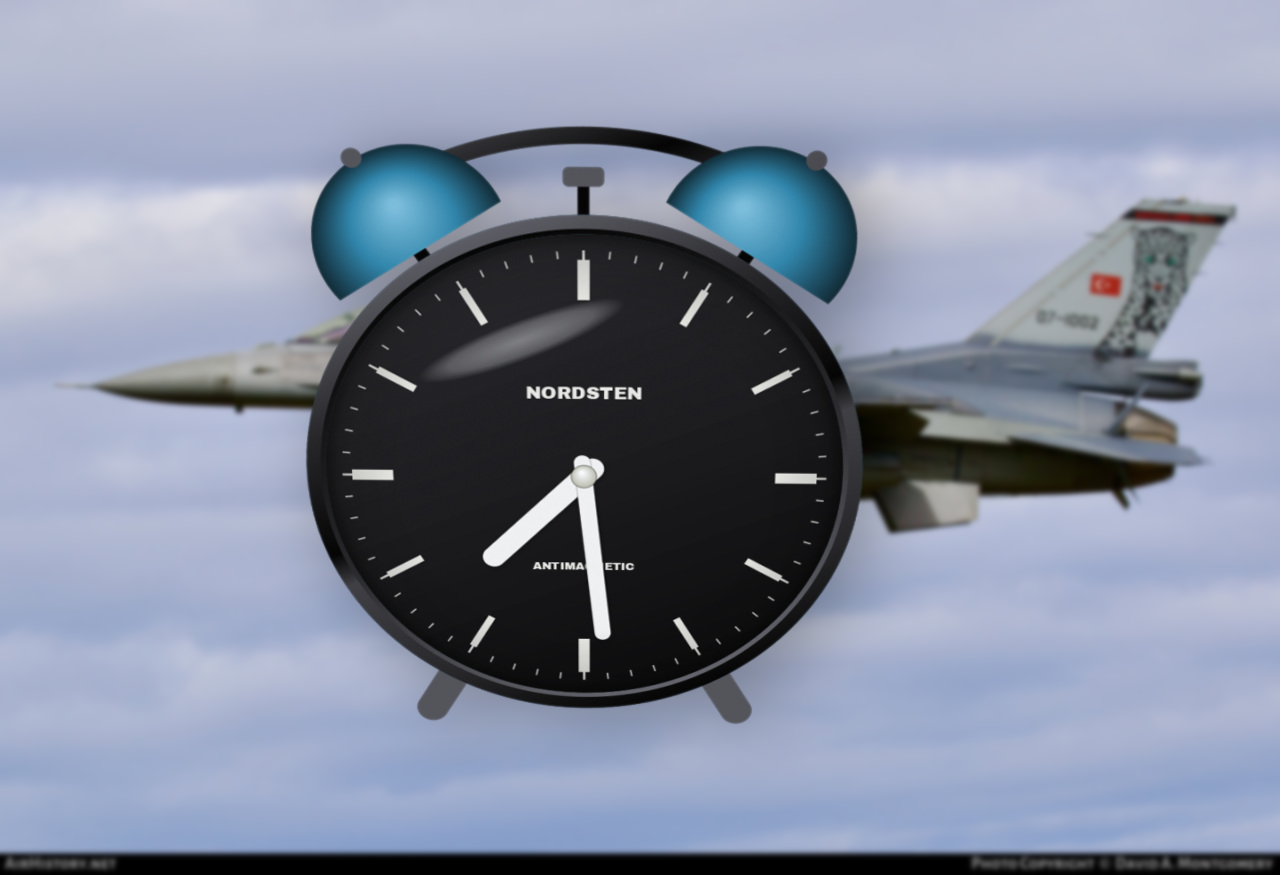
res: 7 h 29 min
